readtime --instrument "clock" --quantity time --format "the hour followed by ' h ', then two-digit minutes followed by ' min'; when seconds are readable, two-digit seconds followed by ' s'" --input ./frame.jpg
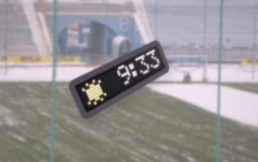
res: 9 h 33 min
